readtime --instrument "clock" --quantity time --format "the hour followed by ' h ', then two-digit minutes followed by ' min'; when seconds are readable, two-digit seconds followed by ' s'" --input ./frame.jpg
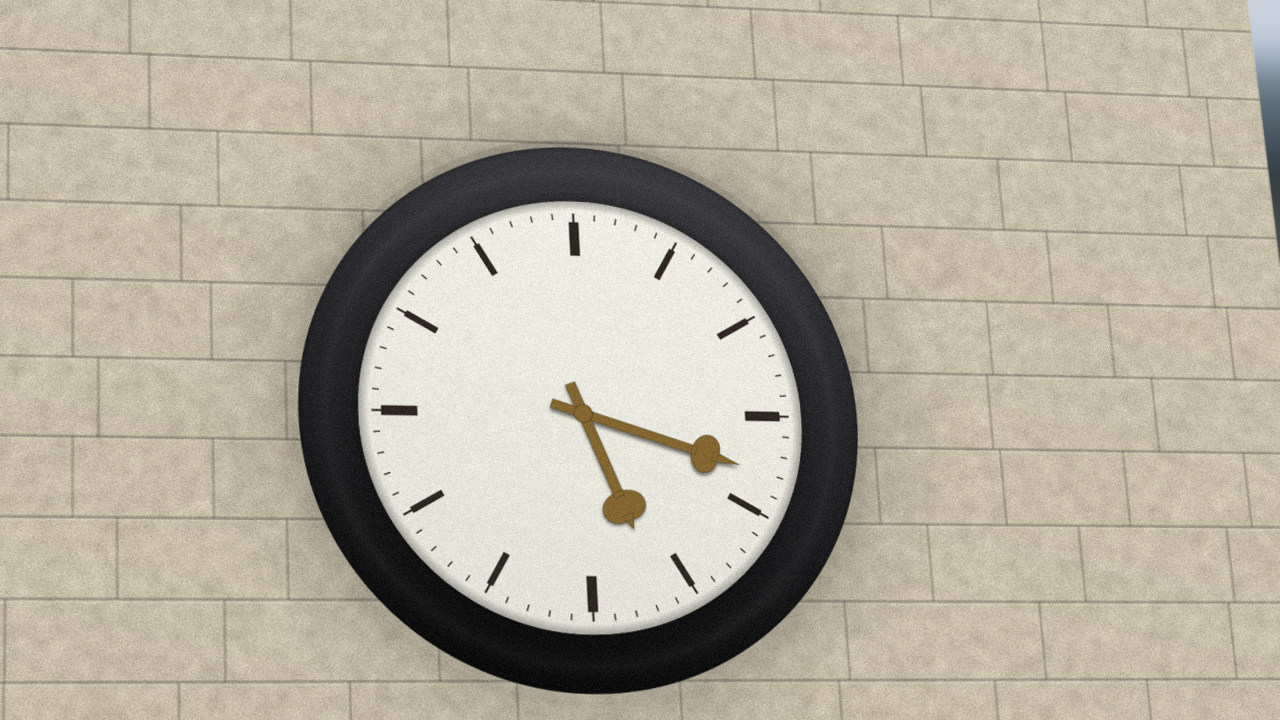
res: 5 h 18 min
